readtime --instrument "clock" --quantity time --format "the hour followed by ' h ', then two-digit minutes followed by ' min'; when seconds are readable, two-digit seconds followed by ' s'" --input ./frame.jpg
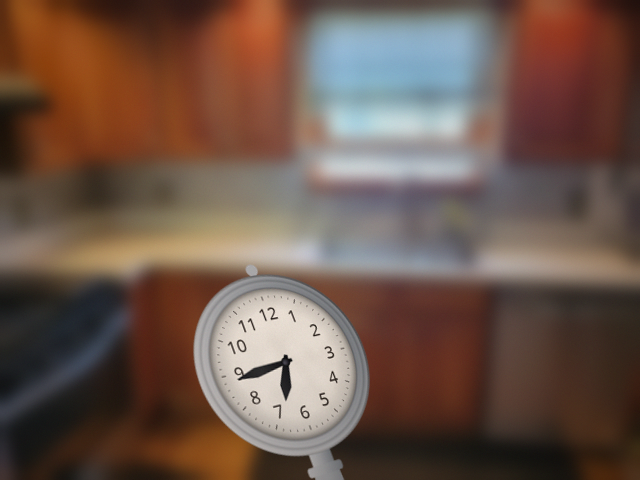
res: 6 h 44 min
